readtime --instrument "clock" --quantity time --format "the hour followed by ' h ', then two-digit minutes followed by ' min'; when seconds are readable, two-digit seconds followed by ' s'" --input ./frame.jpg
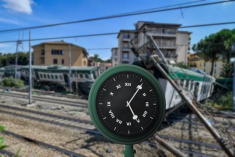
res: 5 h 06 min
